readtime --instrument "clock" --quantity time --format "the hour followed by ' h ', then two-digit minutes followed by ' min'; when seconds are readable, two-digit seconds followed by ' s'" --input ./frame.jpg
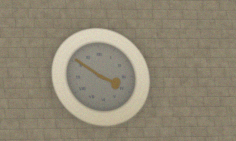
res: 3 h 51 min
